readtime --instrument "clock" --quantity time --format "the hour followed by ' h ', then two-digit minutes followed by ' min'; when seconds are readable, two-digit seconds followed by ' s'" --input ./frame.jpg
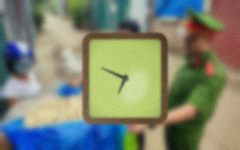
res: 6 h 49 min
